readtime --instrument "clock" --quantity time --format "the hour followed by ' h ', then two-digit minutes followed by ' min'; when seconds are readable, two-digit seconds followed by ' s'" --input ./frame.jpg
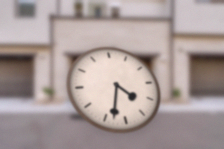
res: 4 h 33 min
